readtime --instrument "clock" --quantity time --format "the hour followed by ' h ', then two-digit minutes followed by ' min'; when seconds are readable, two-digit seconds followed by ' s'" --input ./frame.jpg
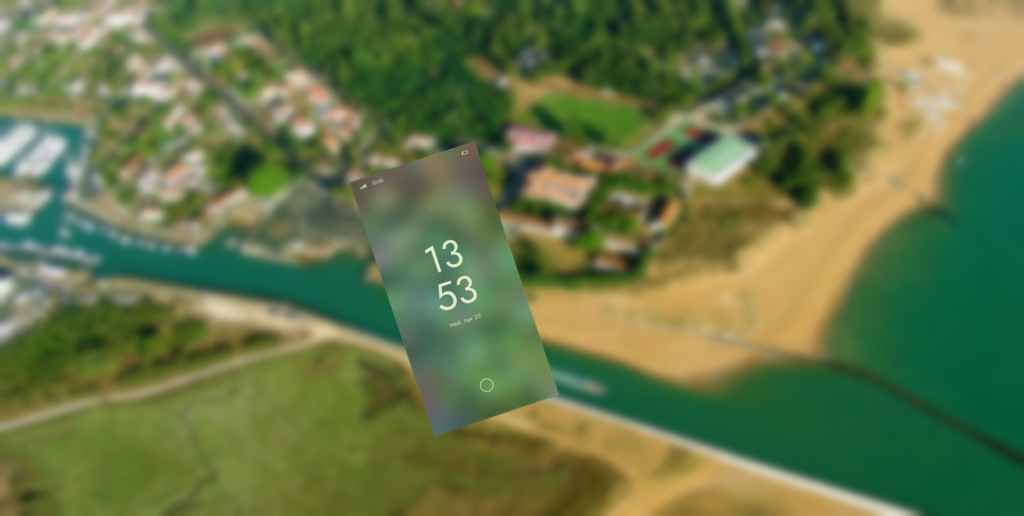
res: 13 h 53 min
